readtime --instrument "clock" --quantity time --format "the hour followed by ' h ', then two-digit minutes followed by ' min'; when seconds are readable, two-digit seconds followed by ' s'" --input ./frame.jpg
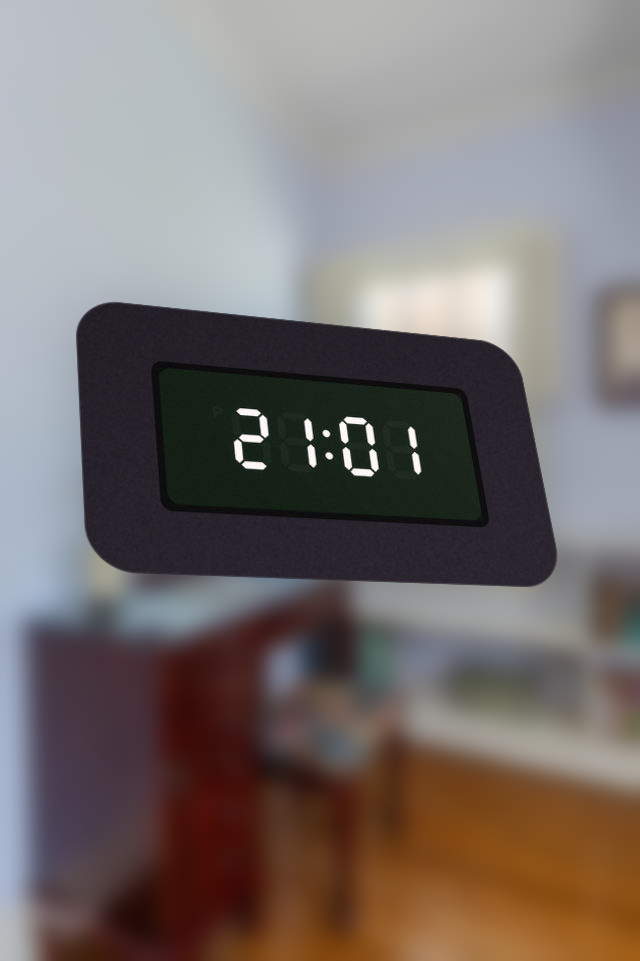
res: 21 h 01 min
